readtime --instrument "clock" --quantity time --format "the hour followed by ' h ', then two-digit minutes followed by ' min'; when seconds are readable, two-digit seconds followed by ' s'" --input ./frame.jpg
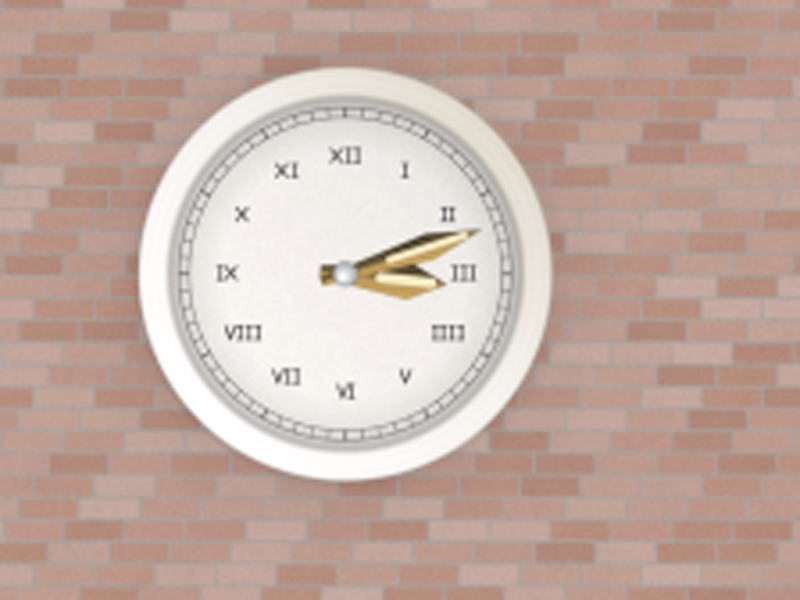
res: 3 h 12 min
